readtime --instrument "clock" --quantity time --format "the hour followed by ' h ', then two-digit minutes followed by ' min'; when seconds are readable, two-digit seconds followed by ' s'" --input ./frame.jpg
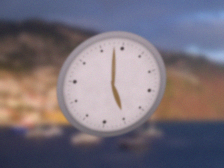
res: 4 h 58 min
